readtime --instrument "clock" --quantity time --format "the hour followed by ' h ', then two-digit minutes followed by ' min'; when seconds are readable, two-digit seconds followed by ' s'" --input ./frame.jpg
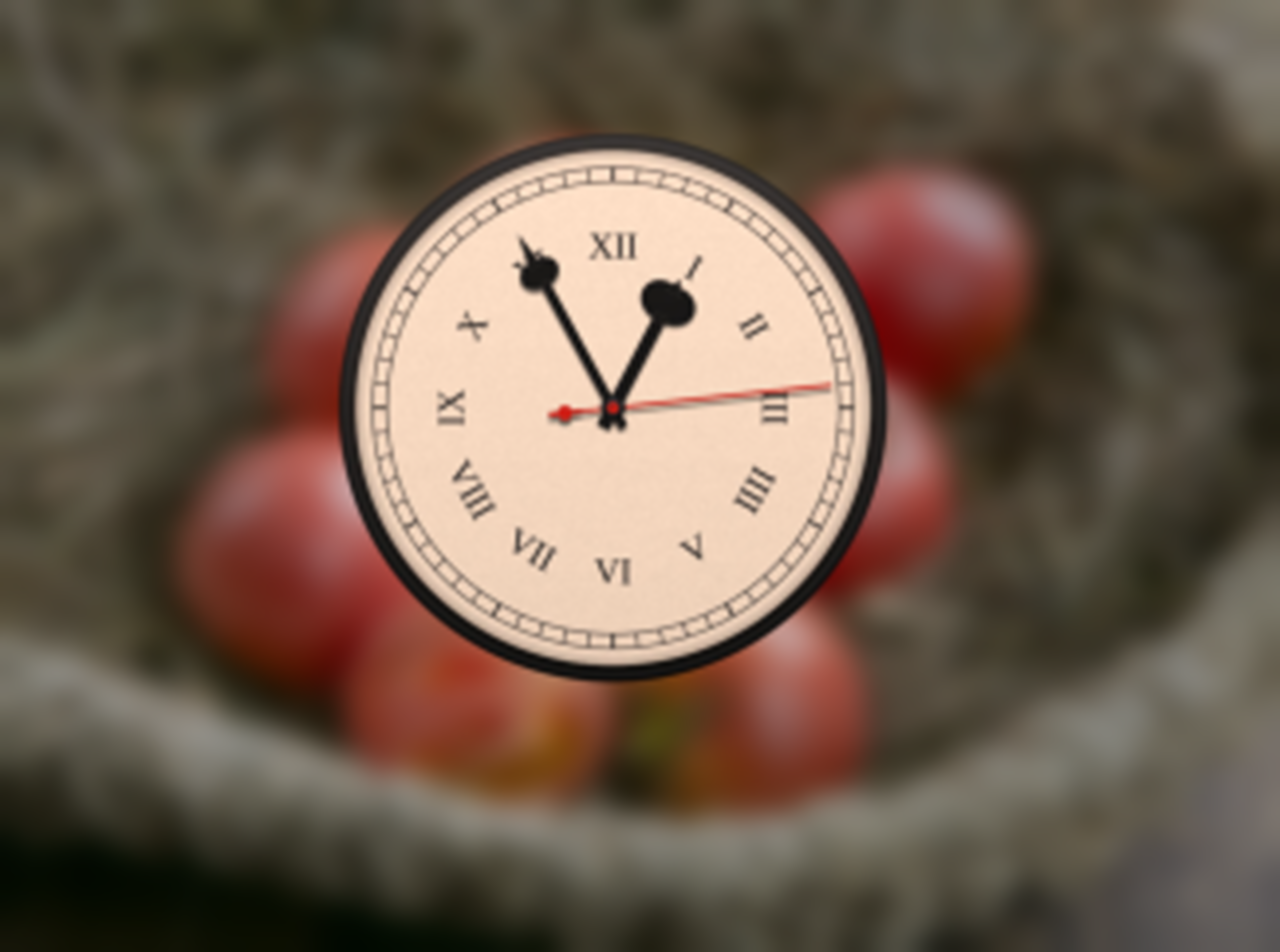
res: 12 h 55 min 14 s
